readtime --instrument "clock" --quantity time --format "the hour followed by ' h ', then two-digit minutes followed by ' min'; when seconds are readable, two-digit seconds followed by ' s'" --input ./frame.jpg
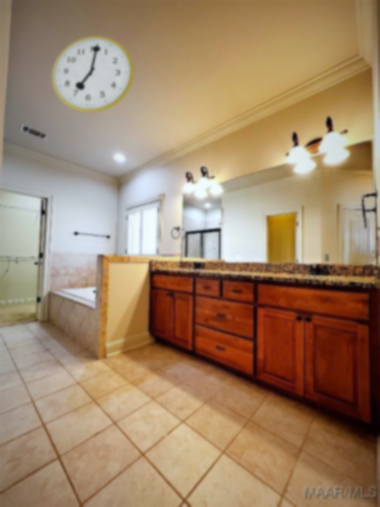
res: 7 h 01 min
